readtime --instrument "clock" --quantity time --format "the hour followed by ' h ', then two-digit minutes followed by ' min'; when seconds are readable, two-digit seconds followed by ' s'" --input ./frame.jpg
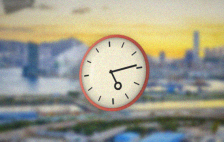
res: 5 h 14 min
